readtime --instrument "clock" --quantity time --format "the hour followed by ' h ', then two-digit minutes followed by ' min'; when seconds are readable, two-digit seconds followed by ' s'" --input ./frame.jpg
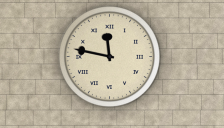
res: 11 h 47 min
